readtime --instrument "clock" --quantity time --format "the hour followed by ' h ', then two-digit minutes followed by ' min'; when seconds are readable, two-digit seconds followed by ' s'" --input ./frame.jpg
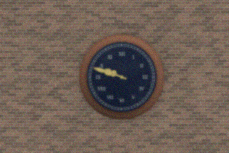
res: 9 h 48 min
